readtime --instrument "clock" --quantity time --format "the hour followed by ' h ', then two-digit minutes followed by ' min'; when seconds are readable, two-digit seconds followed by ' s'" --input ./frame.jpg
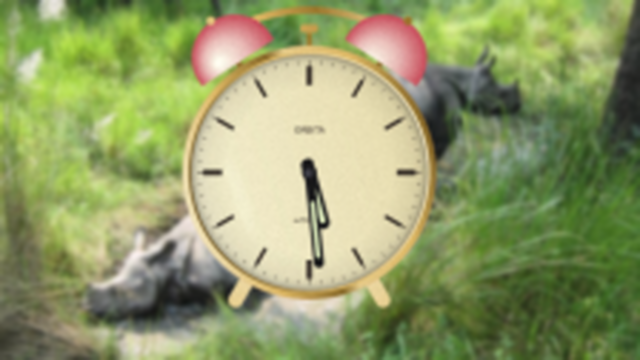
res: 5 h 29 min
